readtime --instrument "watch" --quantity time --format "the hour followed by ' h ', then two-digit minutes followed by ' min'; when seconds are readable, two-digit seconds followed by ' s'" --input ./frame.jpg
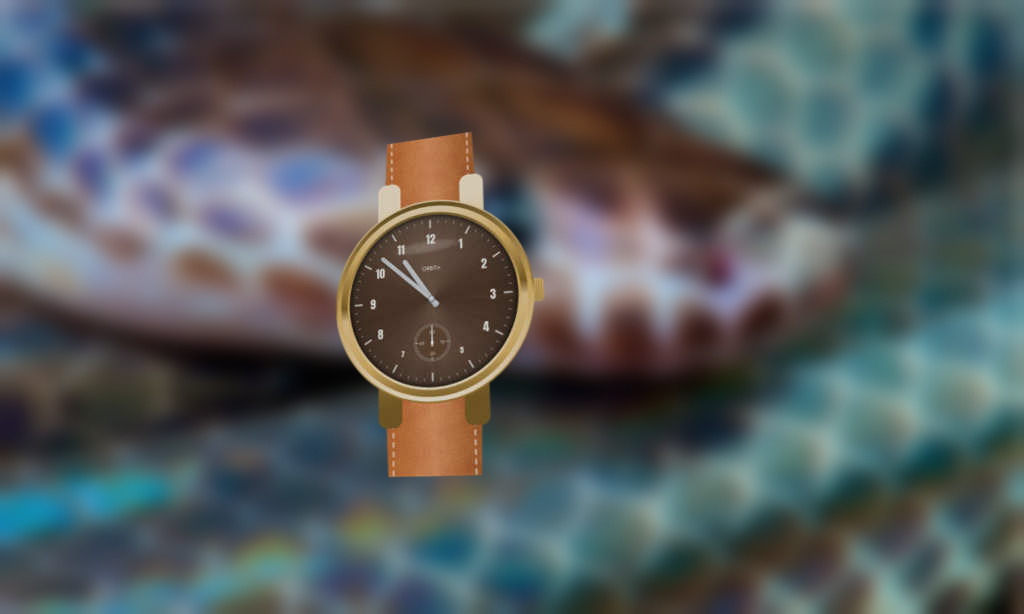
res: 10 h 52 min
